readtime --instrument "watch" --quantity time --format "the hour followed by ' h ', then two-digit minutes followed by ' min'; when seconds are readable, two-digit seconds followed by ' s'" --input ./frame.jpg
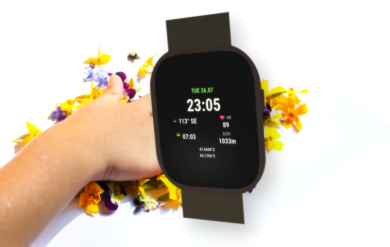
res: 23 h 05 min
